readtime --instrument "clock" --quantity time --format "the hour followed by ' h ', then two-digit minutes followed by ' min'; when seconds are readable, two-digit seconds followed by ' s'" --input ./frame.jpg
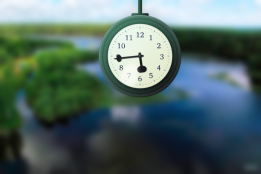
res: 5 h 44 min
